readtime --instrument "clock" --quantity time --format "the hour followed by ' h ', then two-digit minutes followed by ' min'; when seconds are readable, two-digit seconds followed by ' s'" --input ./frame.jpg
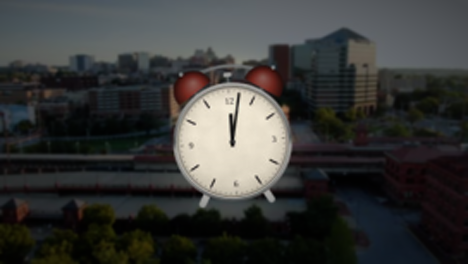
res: 12 h 02 min
